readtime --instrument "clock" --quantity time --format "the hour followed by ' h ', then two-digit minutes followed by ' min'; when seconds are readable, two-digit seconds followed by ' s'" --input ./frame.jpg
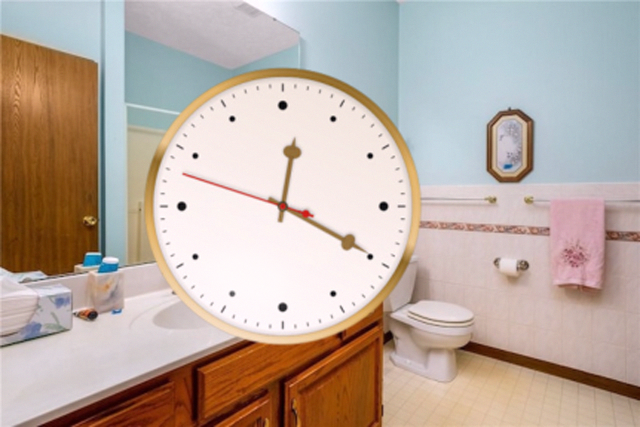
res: 12 h 19 min 48 s
